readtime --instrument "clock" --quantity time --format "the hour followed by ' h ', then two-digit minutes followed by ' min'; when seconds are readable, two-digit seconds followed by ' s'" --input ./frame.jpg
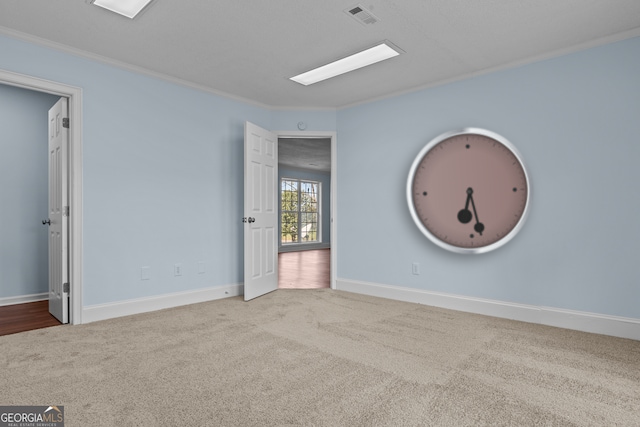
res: 6 h 28 min
